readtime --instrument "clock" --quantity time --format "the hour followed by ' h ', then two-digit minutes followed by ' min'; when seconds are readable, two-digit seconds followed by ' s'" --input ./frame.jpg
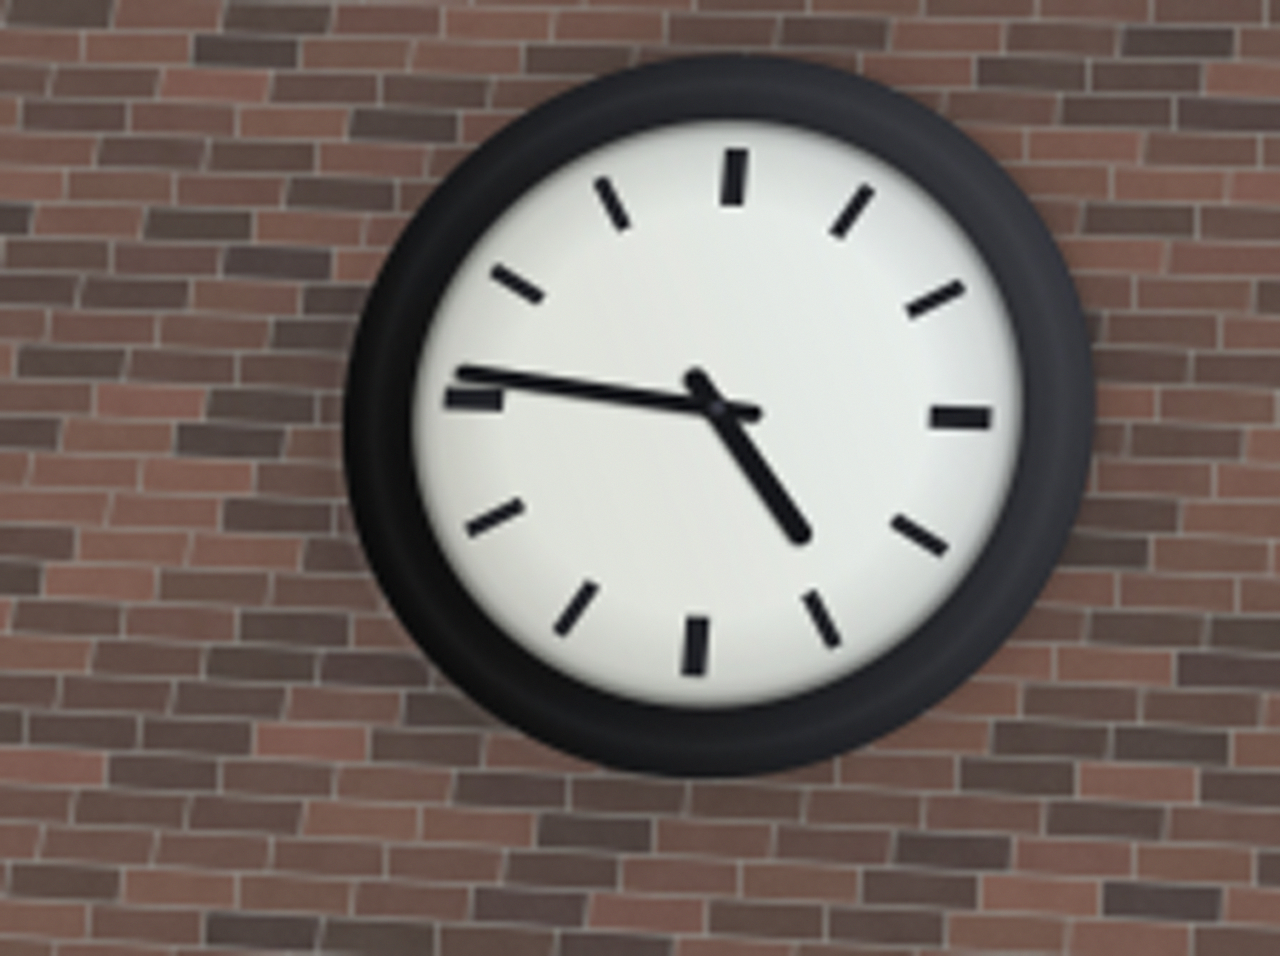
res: 4 h 46 min
